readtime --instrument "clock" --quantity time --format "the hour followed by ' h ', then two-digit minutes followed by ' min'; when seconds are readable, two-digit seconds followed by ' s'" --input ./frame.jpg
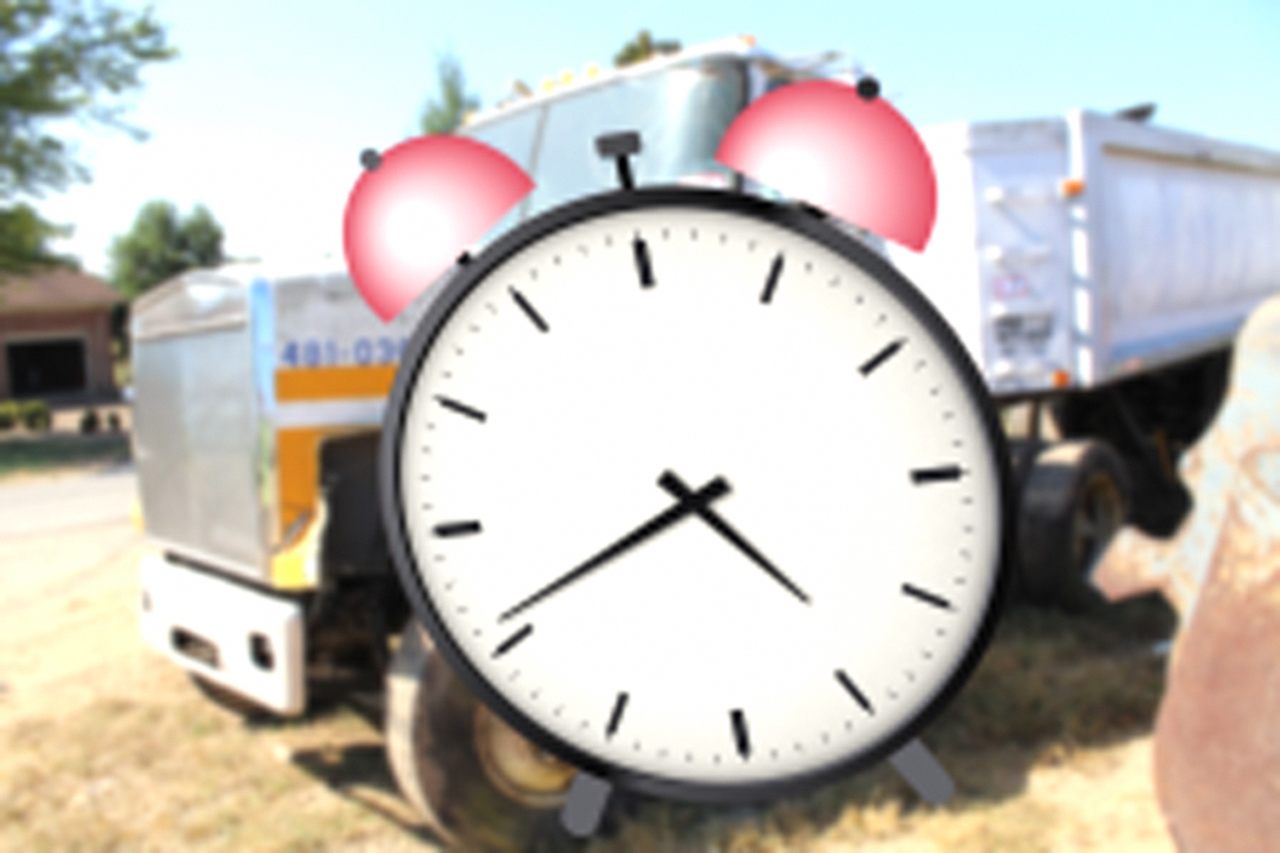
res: 4 h 41 min
